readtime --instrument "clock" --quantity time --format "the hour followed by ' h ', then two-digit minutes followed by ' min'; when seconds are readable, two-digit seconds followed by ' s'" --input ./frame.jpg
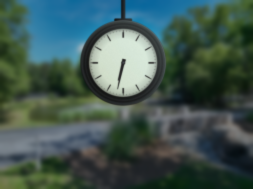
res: 6 h 32 min
